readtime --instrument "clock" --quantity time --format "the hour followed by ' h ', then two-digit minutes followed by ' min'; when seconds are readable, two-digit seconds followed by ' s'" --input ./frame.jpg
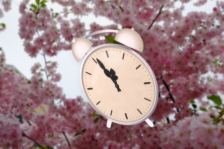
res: 11 h 56 min
